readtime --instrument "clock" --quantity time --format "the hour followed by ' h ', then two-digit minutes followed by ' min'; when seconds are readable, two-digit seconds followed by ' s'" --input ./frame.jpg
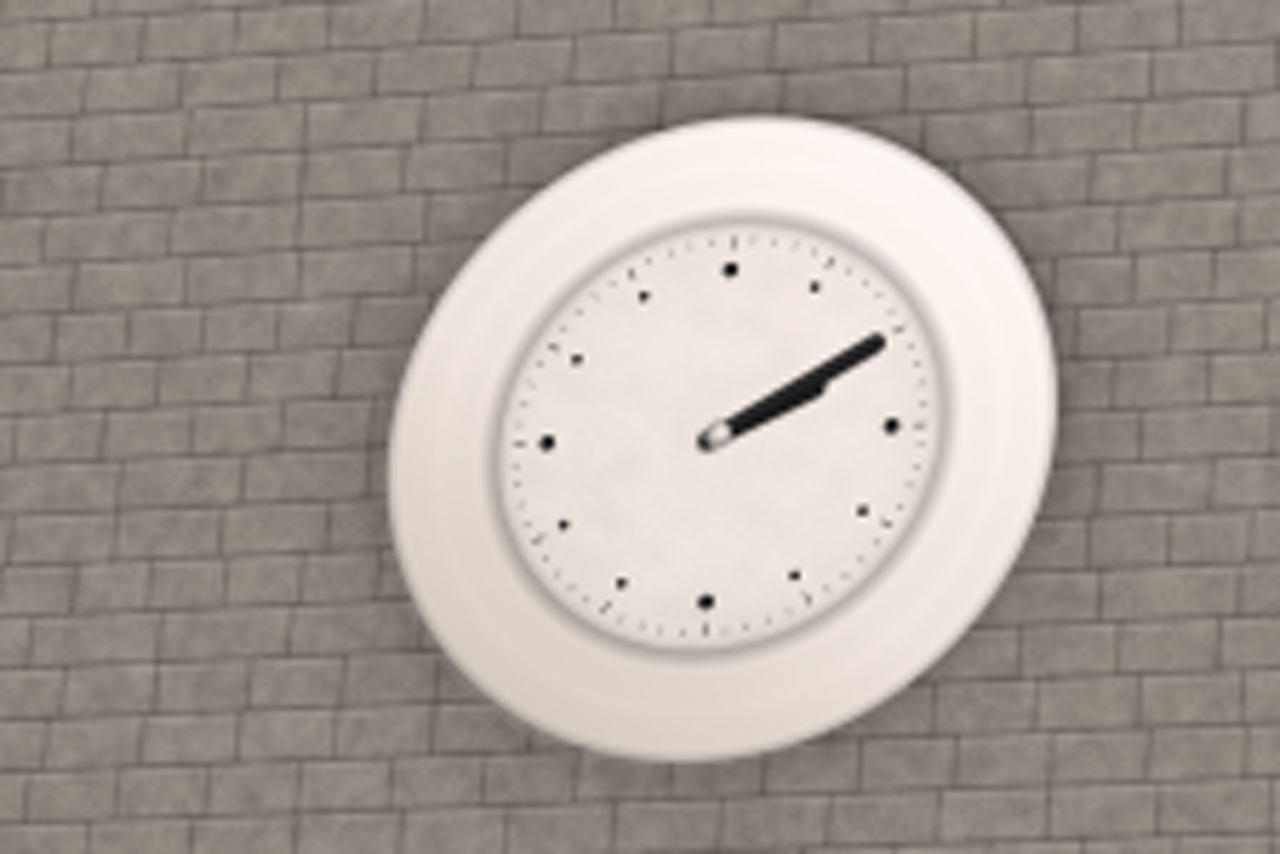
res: 2 h 10 min
